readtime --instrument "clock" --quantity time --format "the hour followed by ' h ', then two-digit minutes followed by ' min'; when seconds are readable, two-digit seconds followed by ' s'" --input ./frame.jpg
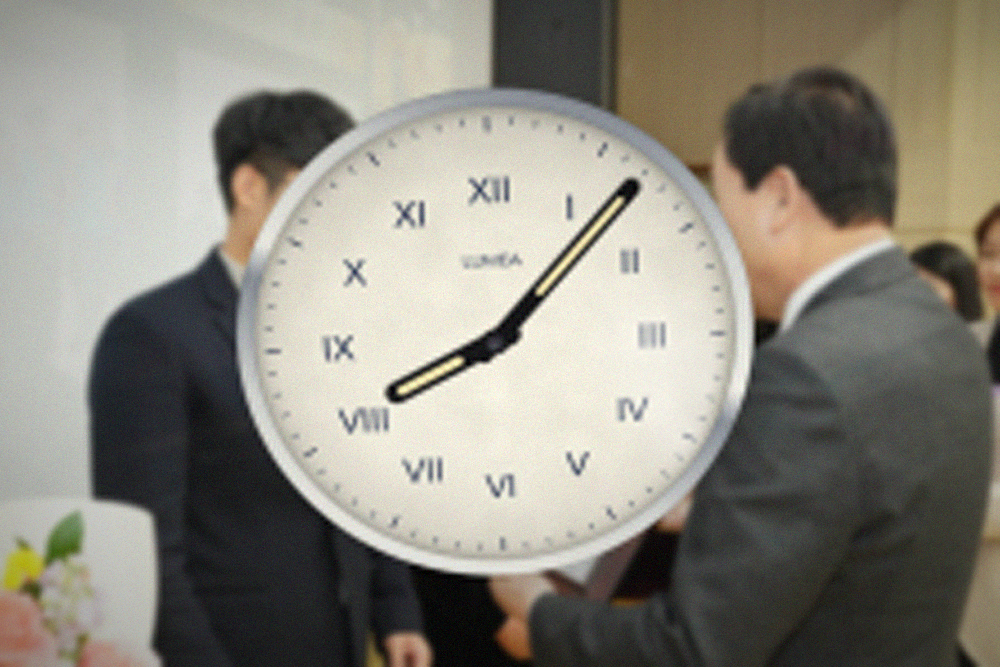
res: 8 h 07 min
